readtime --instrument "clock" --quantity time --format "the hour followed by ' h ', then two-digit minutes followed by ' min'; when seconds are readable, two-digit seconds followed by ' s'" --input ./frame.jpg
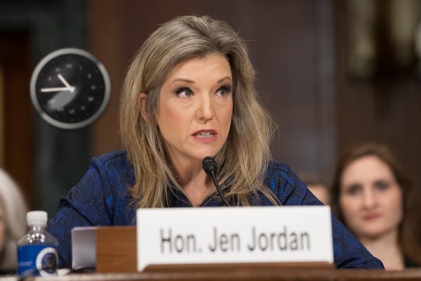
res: 10 h 45 min
